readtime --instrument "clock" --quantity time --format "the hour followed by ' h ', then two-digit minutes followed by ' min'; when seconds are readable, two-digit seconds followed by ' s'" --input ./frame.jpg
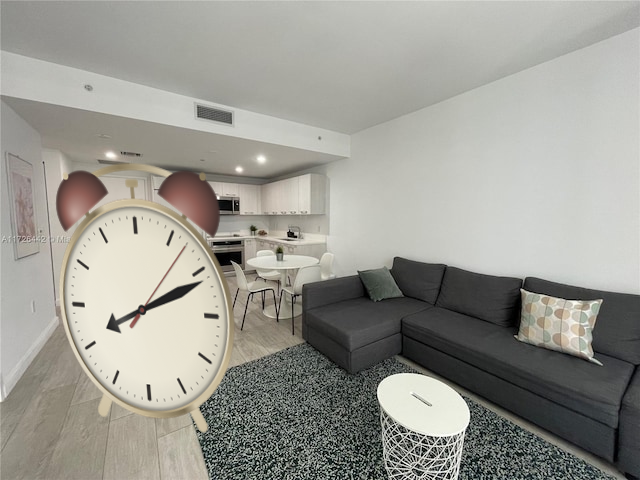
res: 8 h 11 min 07 s
